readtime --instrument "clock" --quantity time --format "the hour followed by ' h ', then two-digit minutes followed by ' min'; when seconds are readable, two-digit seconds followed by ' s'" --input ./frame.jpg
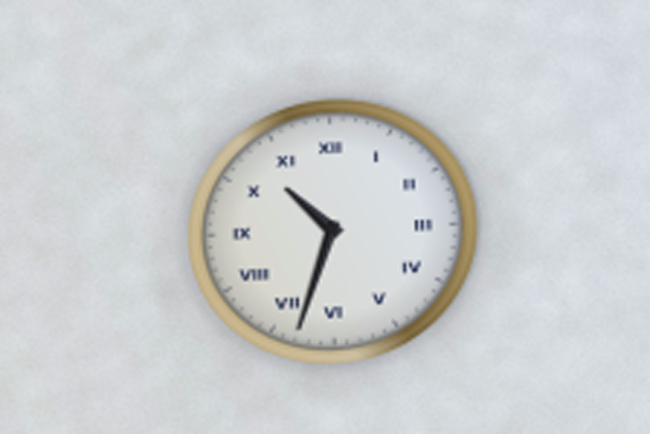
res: 10 h 33 min
